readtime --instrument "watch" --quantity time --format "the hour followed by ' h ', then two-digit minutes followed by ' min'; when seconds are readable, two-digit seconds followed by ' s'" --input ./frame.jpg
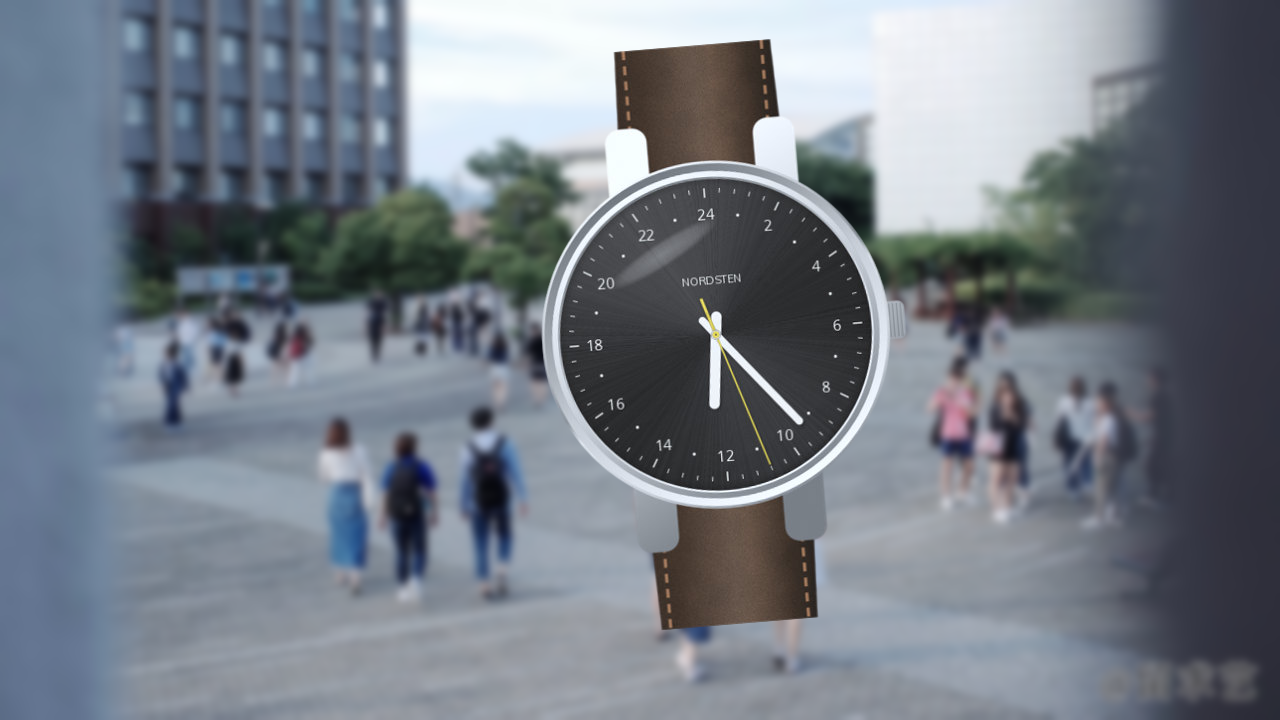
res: 12 h 23 min 27 s
